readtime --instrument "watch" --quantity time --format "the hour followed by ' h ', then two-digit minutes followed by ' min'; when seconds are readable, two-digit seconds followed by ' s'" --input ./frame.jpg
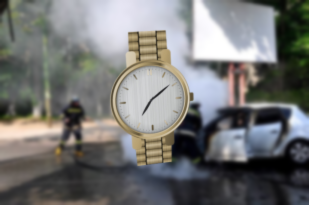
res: 7 h 09 min
